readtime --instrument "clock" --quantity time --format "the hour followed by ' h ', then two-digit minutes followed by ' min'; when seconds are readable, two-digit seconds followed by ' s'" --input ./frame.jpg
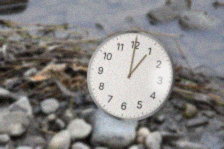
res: 1 h 00 min
